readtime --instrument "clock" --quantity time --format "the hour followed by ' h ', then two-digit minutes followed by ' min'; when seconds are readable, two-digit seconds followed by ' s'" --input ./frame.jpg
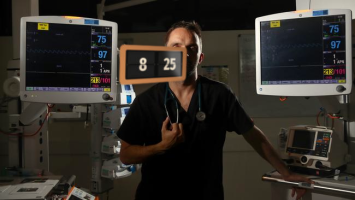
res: 8 h 25 min
